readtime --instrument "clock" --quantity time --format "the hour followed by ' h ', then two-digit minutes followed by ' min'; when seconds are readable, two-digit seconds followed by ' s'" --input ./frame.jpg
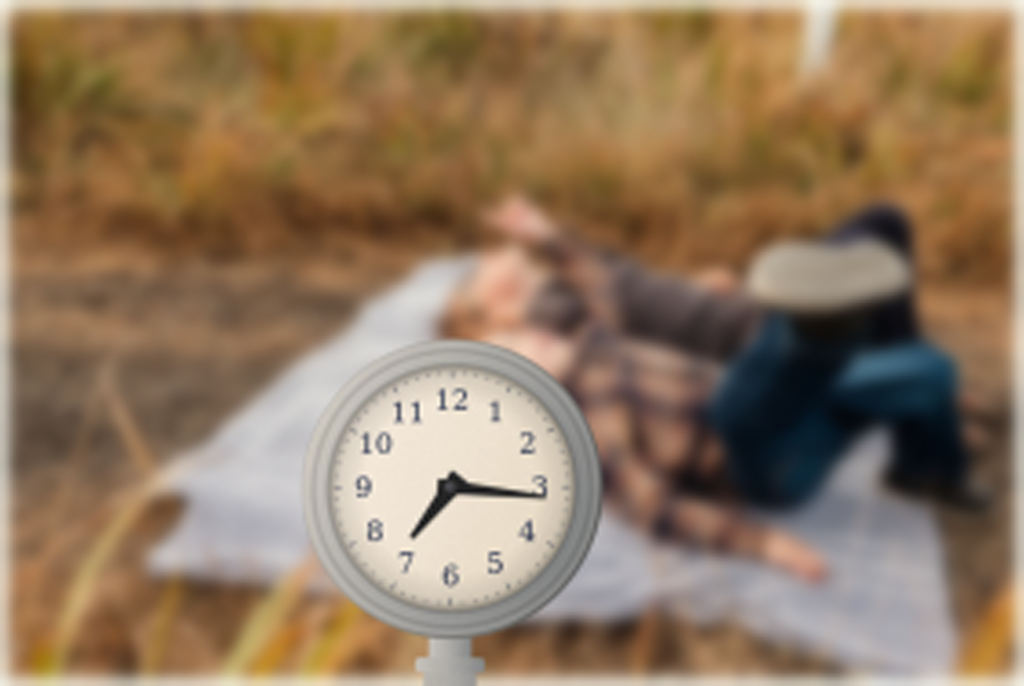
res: 7 h 16 min
